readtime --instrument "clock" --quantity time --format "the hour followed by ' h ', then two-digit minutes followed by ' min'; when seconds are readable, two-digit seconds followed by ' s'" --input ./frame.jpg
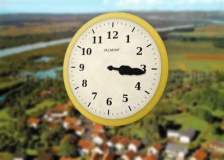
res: 3 h 16 min
